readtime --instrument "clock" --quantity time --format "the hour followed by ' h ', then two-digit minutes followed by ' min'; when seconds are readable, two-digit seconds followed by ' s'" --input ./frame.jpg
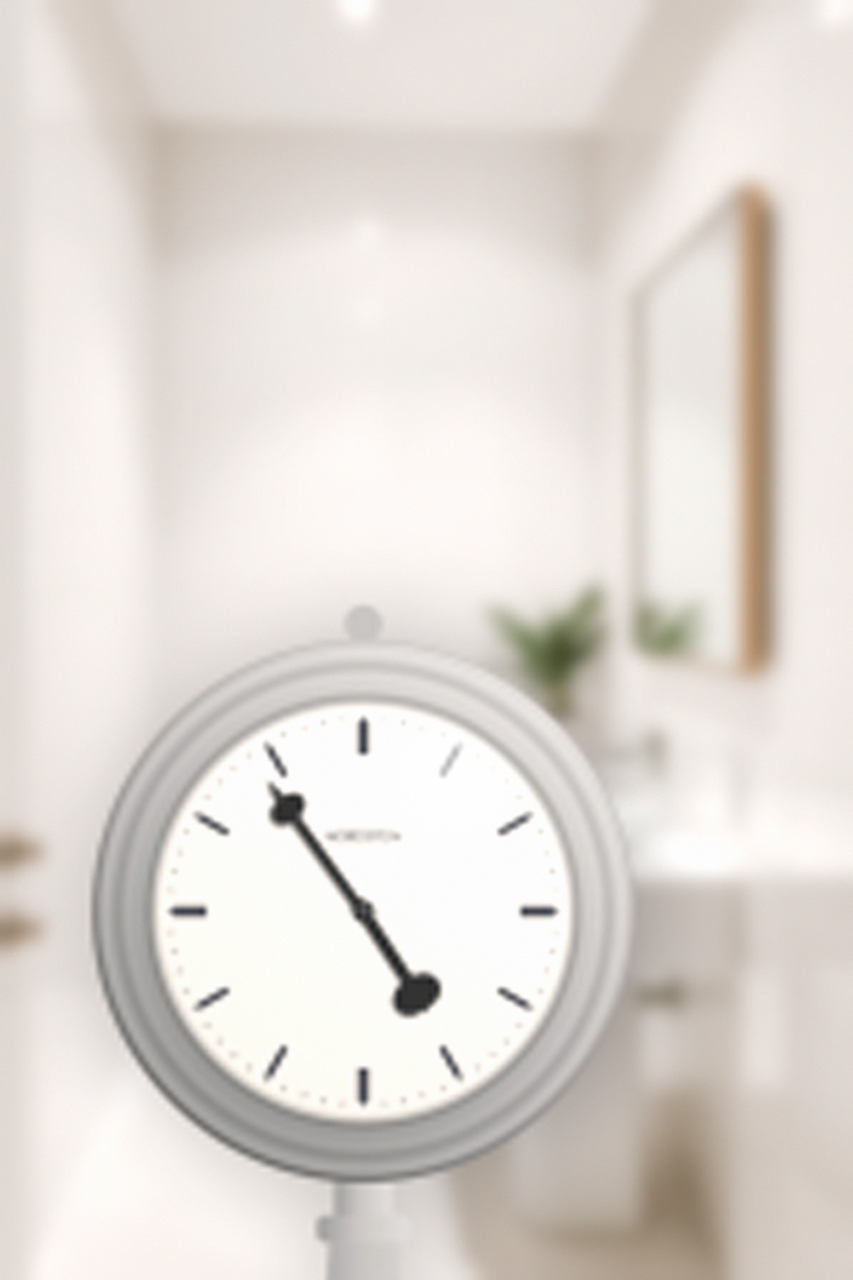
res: 4 h 54 min
